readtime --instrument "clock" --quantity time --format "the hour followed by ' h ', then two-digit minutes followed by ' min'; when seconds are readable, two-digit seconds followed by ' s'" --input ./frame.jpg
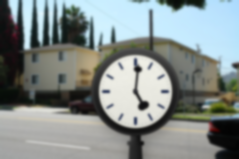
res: 5 h 01 min
